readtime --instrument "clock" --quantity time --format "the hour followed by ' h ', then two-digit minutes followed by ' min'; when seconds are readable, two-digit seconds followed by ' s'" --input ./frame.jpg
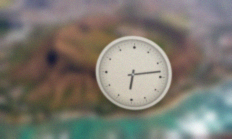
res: 6 h 13 min
